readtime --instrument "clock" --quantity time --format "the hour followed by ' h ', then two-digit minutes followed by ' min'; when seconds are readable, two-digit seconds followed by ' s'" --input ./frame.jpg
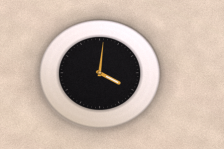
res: 4 h 01 min
